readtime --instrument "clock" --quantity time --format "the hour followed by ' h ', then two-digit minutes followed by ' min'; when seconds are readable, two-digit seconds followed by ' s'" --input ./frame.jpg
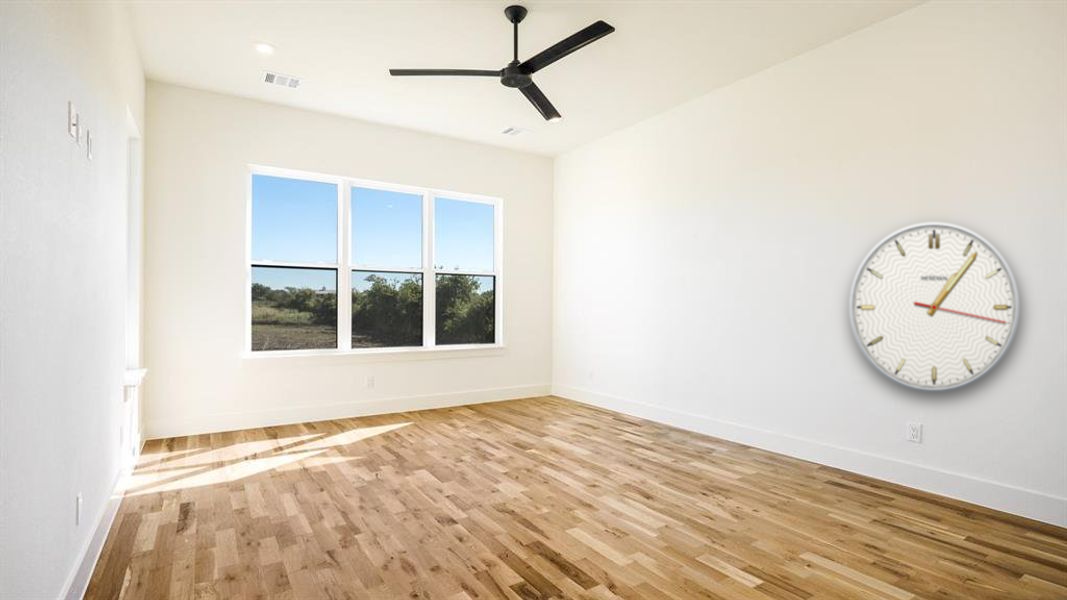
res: 1 h 06 min 17 s
